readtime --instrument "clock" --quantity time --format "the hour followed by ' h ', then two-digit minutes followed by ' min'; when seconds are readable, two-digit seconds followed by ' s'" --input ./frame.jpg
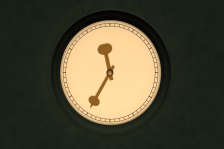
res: 11 h 35 min
